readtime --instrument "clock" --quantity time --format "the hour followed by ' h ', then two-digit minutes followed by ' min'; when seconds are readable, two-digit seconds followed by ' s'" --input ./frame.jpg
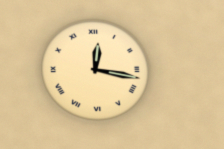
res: 12 h 17 min
